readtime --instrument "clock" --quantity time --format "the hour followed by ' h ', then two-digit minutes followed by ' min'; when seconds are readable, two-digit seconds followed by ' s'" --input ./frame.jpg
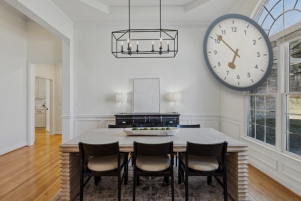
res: 6 h 52 min
